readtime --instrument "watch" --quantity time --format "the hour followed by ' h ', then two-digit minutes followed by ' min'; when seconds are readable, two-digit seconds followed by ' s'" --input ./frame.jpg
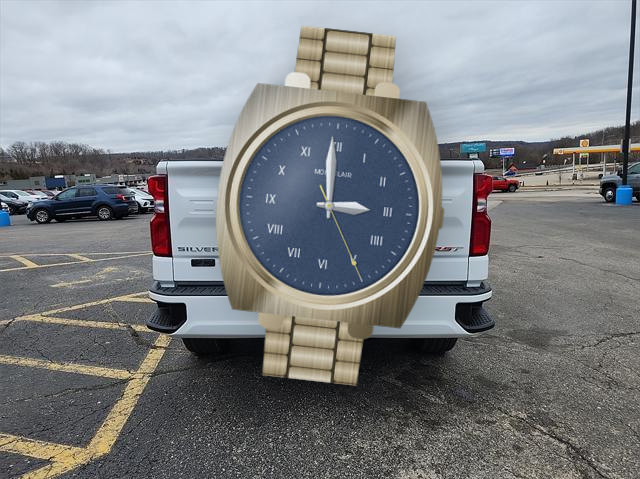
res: 2 h 59 min 25 s
